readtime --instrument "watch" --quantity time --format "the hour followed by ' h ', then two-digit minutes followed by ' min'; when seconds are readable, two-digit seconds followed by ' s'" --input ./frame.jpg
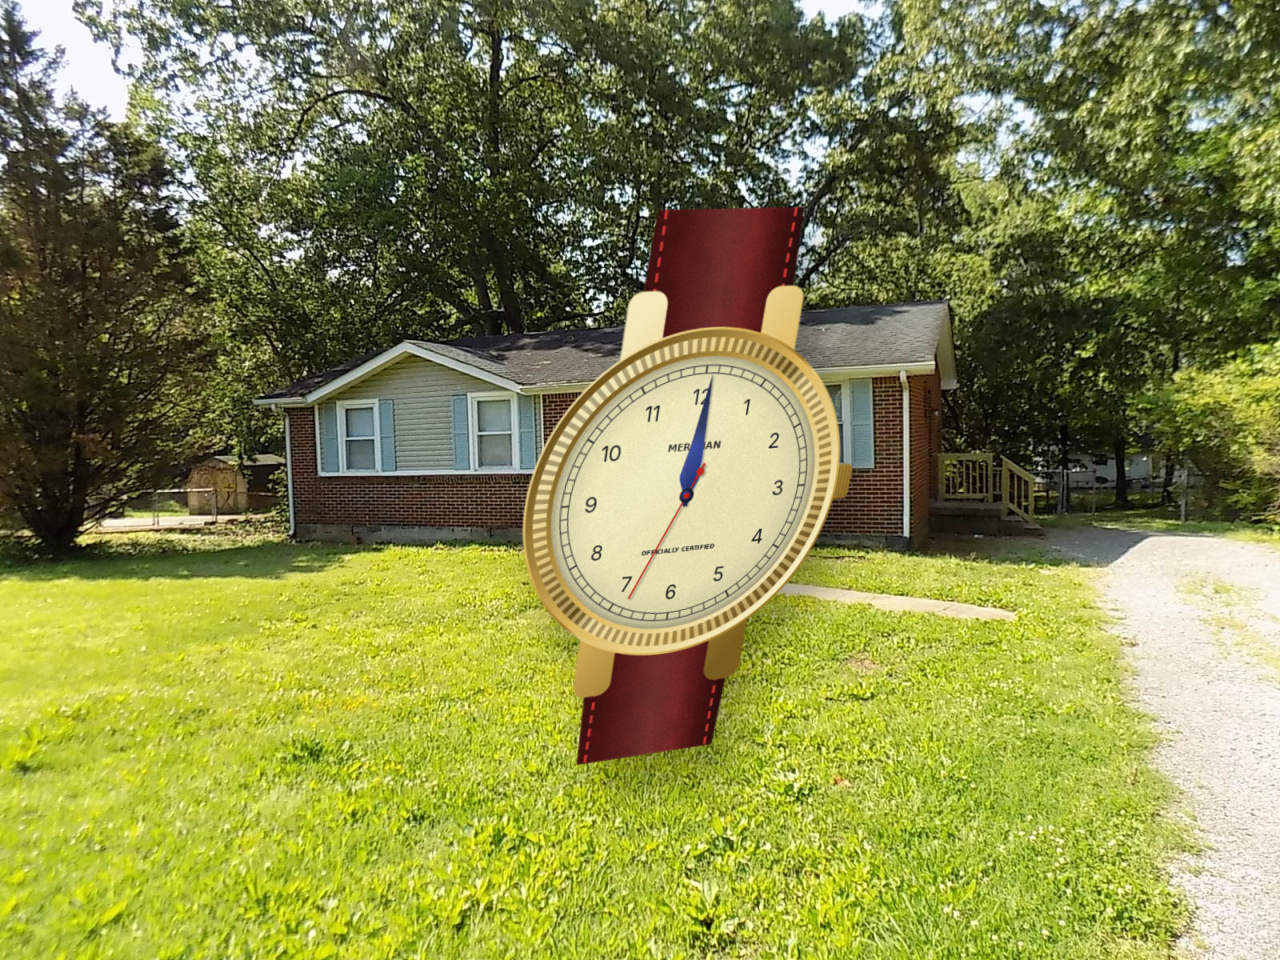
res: 12 h 00 min 34 s
